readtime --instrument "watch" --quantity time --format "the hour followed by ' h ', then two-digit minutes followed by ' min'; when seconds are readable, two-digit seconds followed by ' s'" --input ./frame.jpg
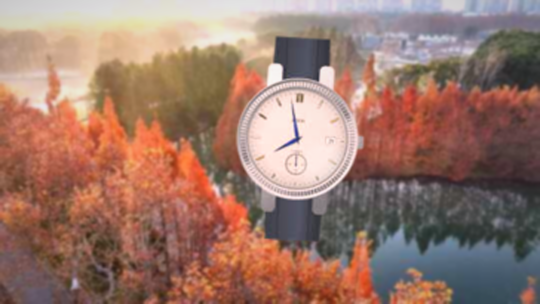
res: 7 h 58 min
